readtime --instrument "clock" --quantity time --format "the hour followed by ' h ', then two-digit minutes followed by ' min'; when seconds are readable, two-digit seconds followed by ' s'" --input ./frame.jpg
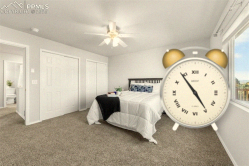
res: 4 h 54 min
